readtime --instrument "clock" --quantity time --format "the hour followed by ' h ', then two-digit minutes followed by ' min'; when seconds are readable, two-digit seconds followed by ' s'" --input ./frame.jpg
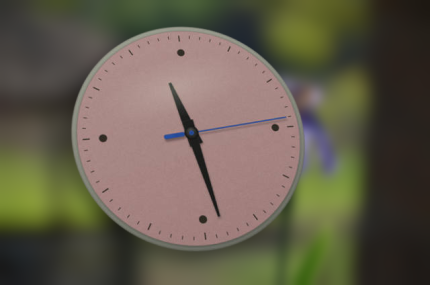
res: 11 h 28 min 14 s
